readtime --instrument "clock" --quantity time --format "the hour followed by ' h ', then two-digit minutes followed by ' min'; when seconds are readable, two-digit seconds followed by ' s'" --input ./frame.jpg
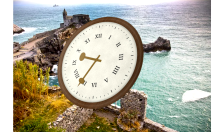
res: 9 h 36 min
